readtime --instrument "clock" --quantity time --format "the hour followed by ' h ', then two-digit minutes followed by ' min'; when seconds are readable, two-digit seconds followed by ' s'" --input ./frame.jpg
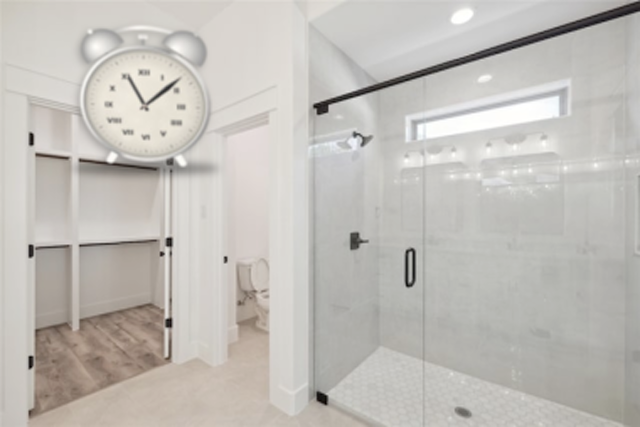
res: 11 h 08 min
